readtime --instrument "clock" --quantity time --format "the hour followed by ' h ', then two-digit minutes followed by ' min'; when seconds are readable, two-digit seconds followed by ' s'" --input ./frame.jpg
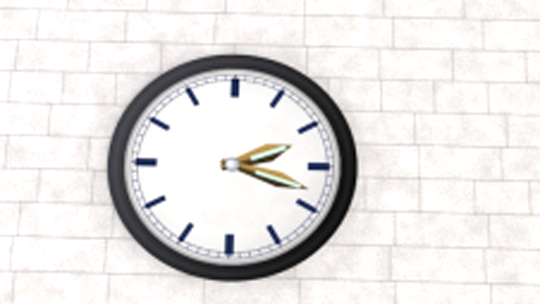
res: 2 h 18 min
